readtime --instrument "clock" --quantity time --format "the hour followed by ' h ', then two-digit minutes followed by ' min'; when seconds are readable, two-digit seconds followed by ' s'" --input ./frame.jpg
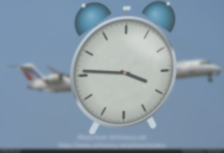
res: 3 h 46 min
